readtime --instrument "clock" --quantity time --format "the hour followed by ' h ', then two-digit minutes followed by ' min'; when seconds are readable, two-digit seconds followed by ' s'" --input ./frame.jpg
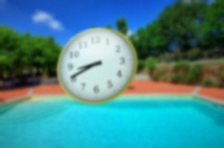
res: 8 h 41 min
